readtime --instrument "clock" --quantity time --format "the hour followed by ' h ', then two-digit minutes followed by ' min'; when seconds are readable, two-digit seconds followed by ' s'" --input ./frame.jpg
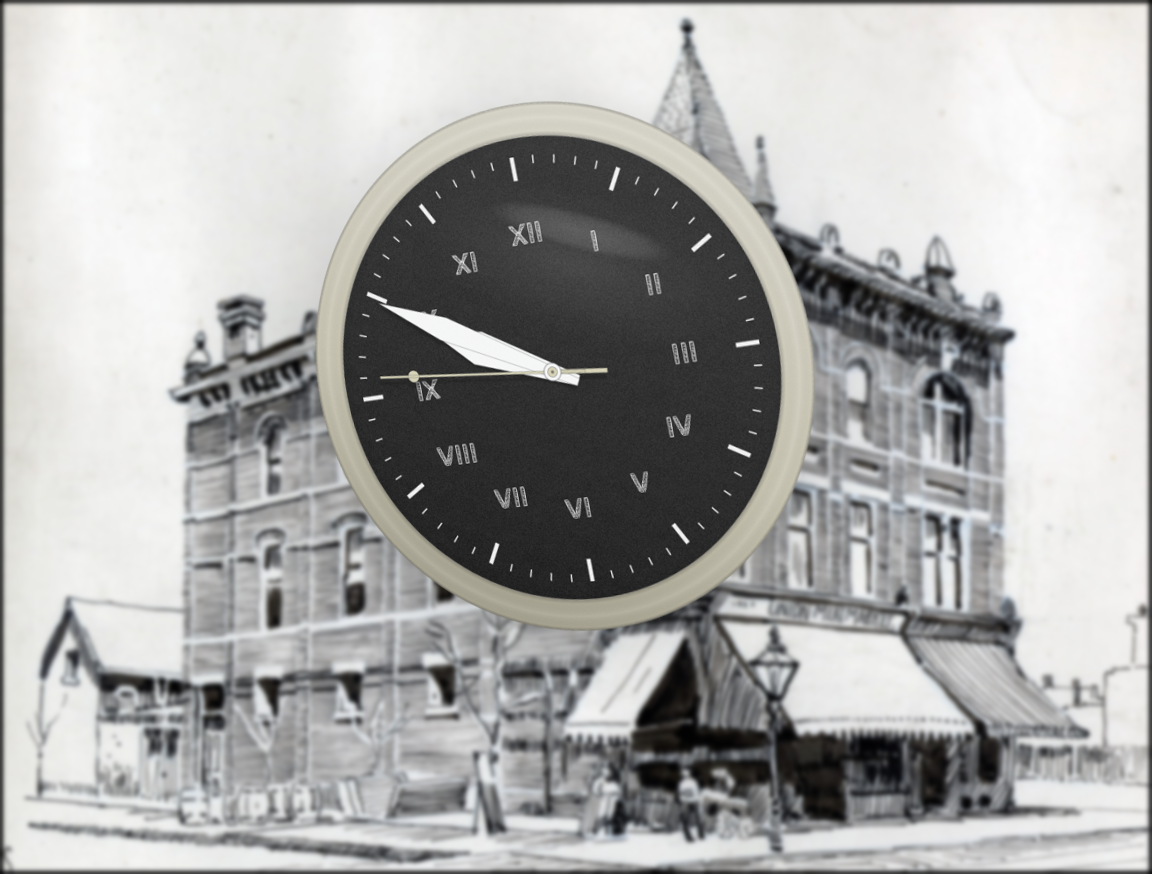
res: 9 h 49 min 46 s
